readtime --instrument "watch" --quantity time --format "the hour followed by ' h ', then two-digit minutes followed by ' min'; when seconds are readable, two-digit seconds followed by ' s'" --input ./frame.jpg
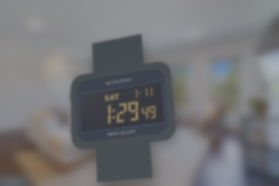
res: 1 h 29 min 49 s
